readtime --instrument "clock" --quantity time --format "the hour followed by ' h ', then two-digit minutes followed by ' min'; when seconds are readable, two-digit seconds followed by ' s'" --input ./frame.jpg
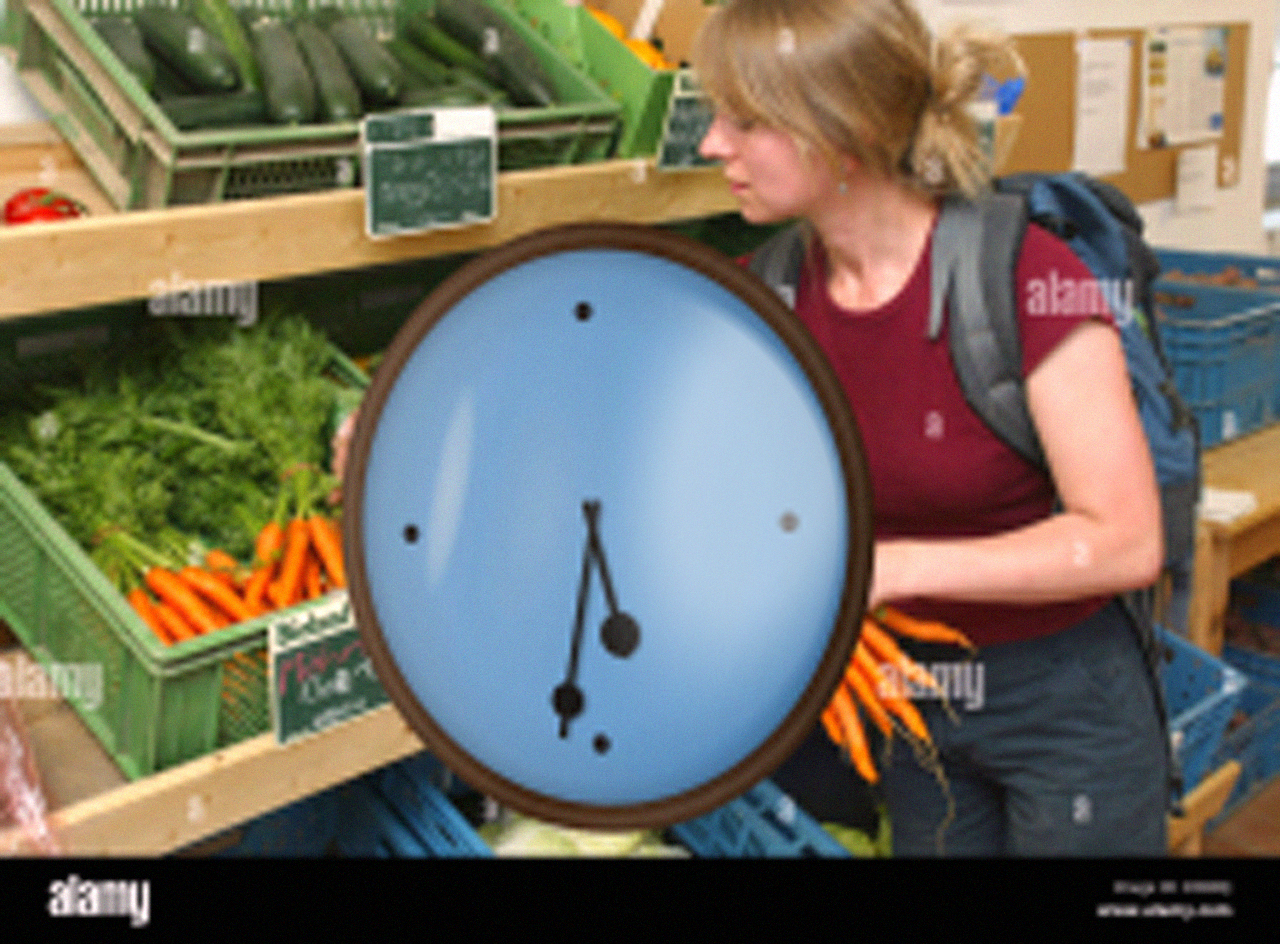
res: 5 h 32 min
